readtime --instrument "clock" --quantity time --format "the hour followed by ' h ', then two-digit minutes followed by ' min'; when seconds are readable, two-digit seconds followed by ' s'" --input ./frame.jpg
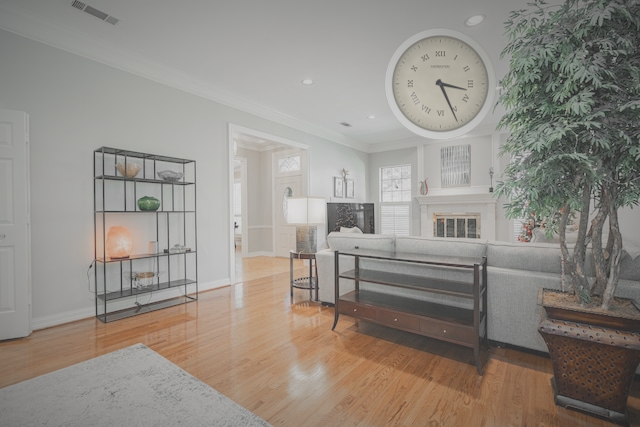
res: 3 h 26 min
